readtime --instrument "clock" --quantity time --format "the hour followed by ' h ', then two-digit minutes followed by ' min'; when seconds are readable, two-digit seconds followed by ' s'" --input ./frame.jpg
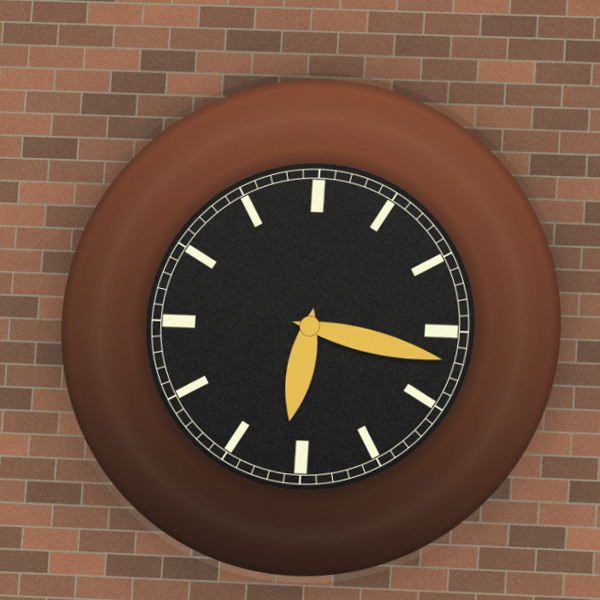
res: 6 h 17 min
